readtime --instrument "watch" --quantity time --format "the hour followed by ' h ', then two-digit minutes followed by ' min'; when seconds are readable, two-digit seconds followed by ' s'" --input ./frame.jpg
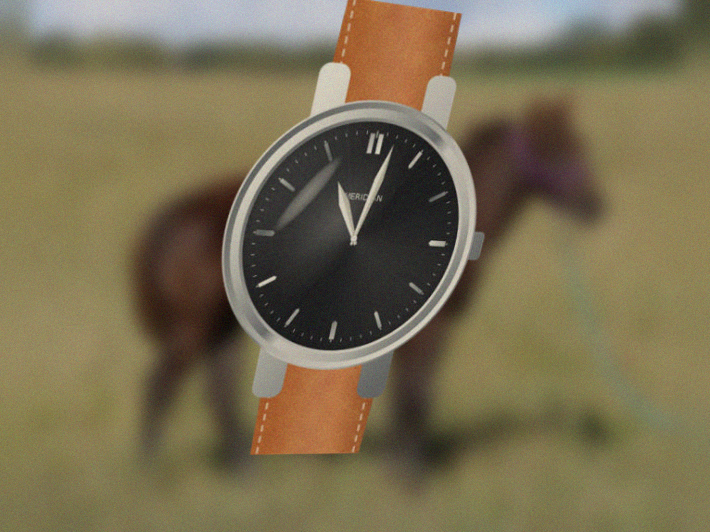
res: 11 h 02 min
